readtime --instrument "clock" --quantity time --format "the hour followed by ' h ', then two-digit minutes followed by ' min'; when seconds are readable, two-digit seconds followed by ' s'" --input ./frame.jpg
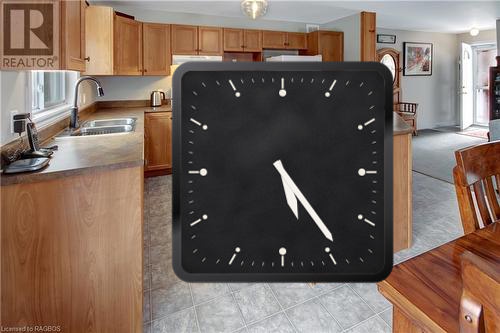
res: 5 h 24 min
